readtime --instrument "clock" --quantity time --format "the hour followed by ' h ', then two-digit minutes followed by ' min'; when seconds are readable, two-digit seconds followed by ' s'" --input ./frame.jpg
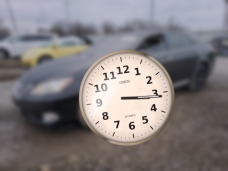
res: 3 h 16 min
